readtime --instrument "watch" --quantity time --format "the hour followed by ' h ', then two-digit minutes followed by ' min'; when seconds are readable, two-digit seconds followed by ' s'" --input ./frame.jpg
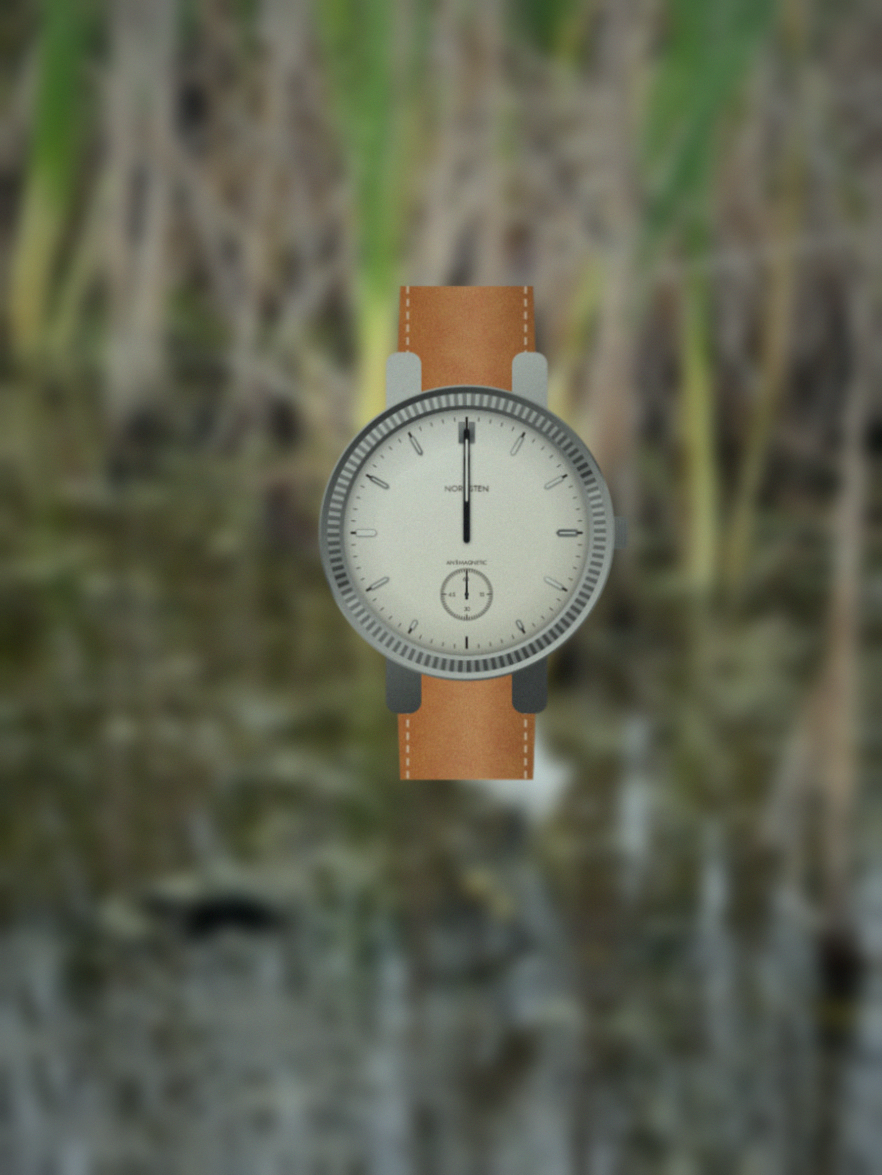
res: 12 h 00 min
